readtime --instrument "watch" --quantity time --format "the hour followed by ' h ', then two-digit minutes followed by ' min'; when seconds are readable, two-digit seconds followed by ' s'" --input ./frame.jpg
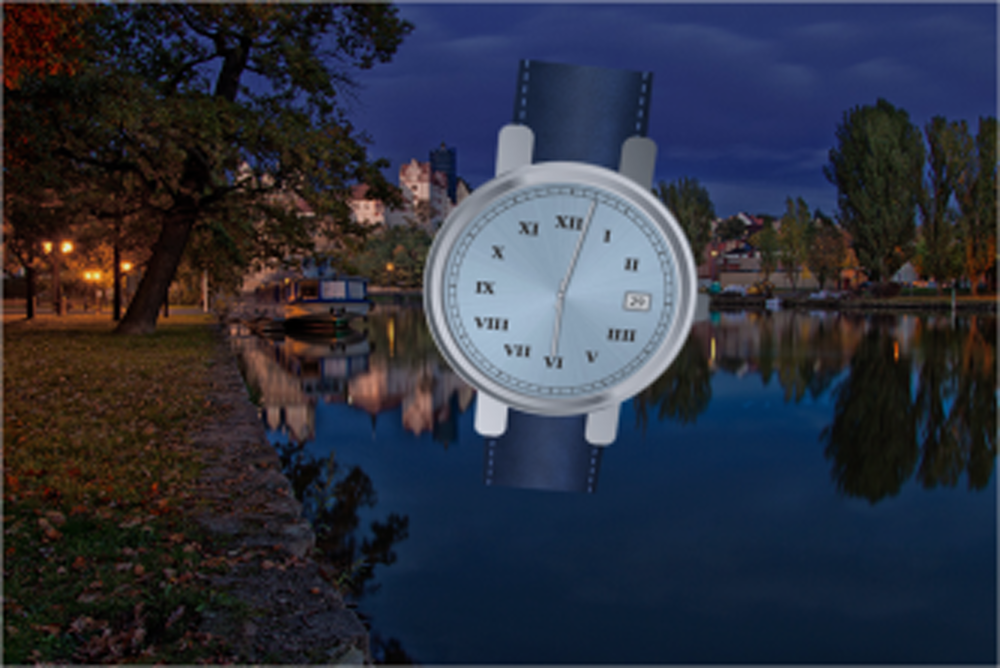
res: 6 h 02 min
